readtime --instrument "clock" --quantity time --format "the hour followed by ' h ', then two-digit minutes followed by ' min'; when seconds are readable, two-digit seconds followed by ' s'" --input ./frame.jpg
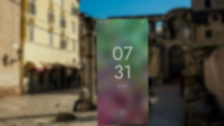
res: 7 h 31 min
